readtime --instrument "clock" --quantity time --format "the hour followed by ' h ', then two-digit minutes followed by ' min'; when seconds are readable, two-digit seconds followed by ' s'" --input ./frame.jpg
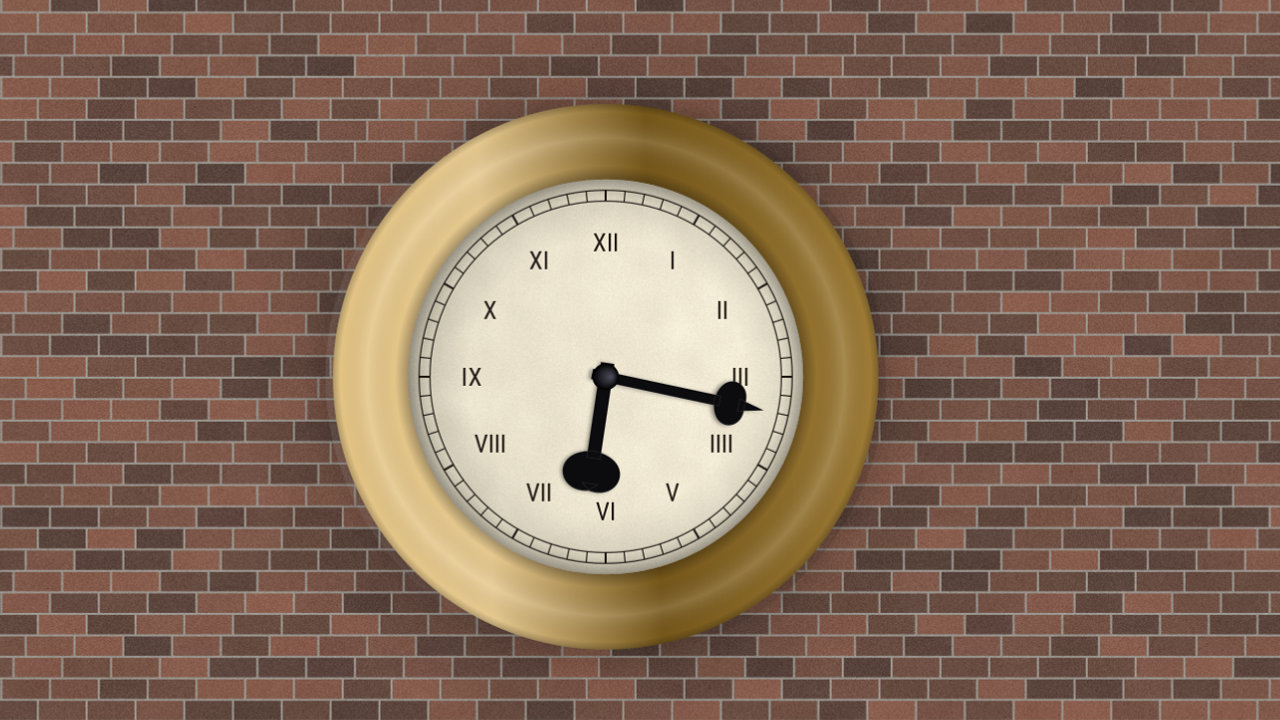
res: 6 h 17 min
